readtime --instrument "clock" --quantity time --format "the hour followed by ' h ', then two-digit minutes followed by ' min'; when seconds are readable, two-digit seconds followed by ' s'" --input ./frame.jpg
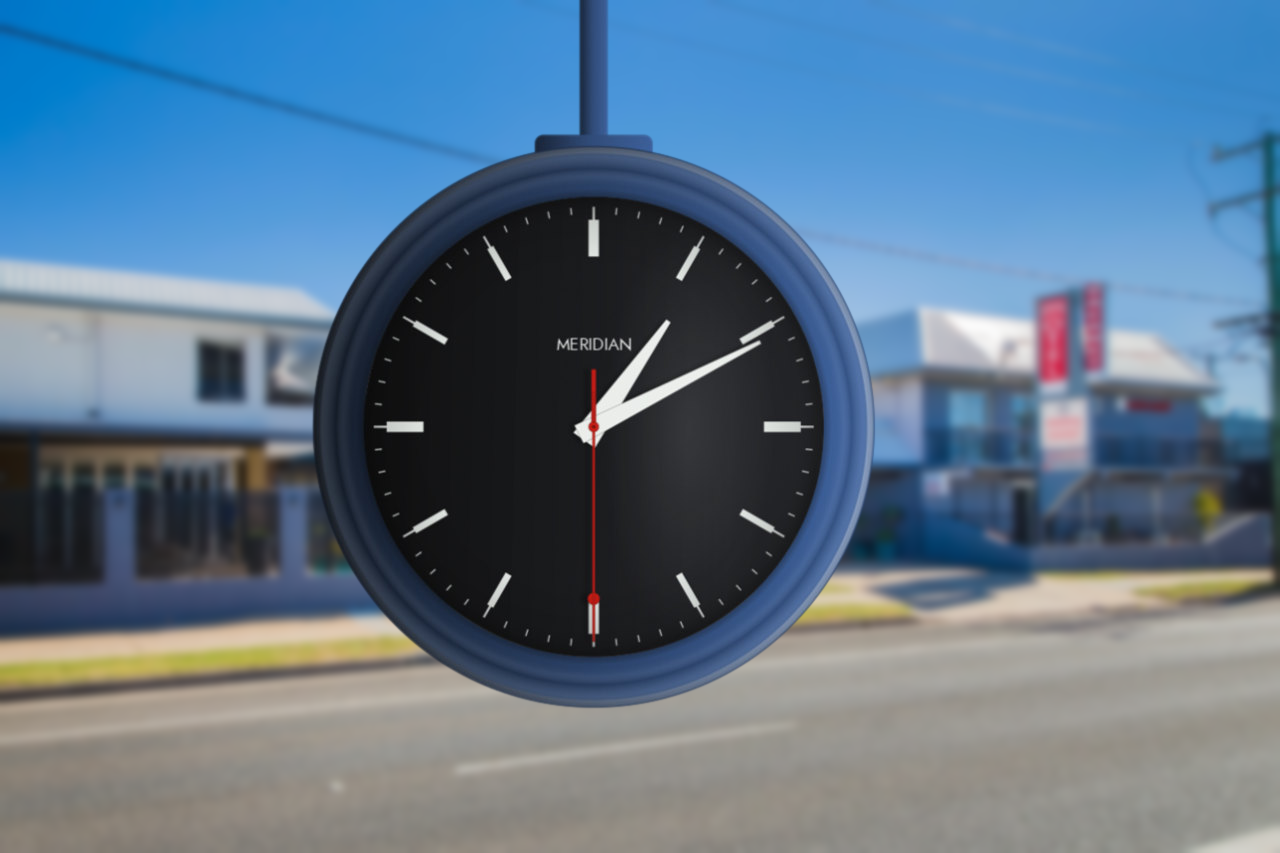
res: 1 h 10 min 30 s
